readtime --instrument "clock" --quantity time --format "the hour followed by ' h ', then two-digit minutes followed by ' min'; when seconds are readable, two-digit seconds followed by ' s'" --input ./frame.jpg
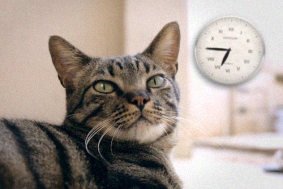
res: 6 h 45 min
